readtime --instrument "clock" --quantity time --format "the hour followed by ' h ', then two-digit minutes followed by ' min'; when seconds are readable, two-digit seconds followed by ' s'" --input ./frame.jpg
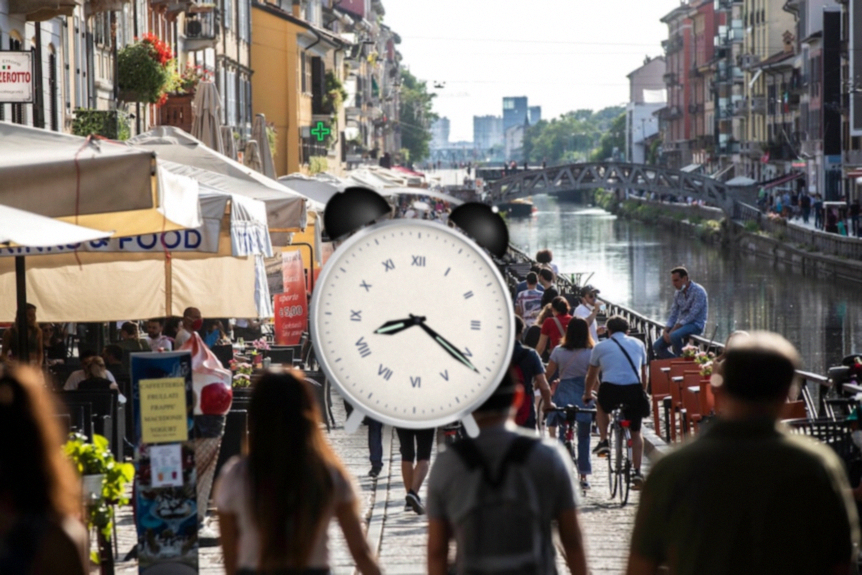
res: 8 h 21 min
